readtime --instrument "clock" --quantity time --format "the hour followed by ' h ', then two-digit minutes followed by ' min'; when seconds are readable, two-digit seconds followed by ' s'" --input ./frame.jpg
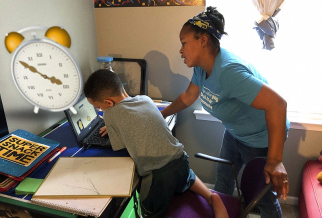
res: 3 h 51 min
